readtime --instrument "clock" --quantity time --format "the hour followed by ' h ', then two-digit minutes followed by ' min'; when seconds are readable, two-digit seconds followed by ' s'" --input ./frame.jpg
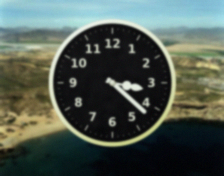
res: 3 h 22 min
